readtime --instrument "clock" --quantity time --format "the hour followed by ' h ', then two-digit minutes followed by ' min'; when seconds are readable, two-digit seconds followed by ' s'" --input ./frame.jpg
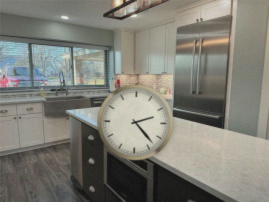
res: 2 h 23 min
